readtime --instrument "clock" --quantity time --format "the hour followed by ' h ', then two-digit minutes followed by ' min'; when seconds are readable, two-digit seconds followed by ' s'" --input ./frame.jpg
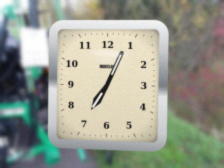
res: 7 h 04 min
